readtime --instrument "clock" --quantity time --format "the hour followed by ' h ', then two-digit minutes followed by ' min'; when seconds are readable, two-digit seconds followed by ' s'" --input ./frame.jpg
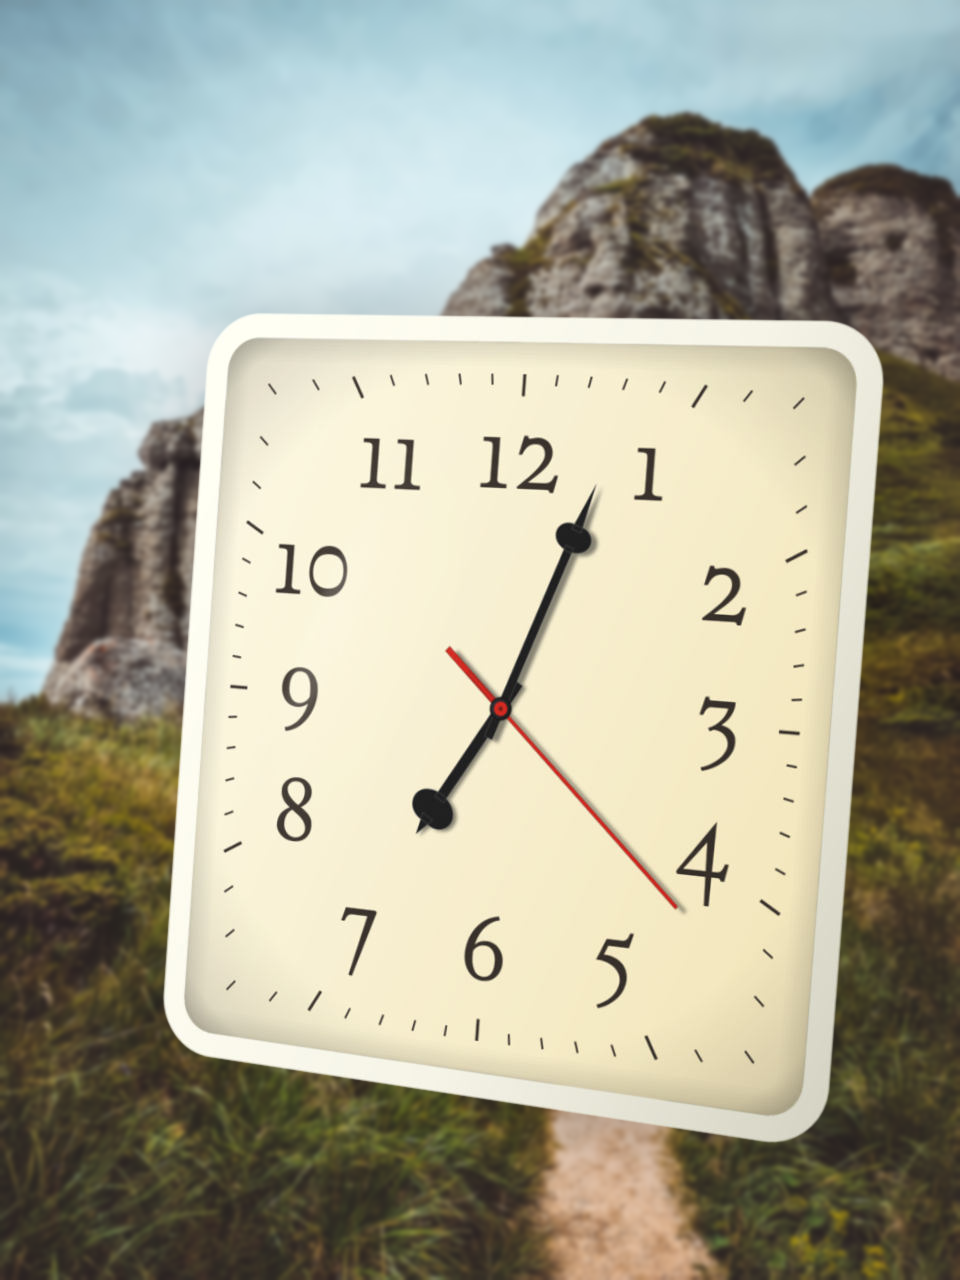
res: 7 h 03 min 22 s
